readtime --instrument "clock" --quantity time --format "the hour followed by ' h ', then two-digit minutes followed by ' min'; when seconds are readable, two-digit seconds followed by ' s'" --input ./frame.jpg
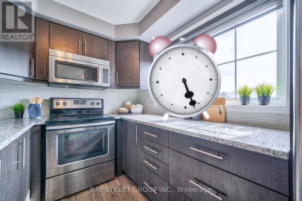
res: 5 h 27 min
